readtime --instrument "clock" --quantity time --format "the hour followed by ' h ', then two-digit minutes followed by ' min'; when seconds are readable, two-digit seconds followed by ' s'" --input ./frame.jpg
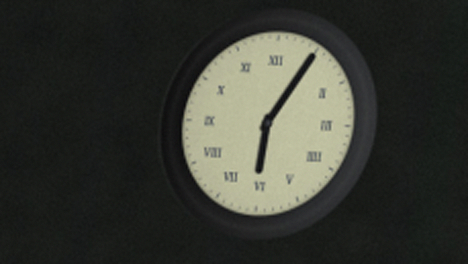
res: 6 h 05 min
